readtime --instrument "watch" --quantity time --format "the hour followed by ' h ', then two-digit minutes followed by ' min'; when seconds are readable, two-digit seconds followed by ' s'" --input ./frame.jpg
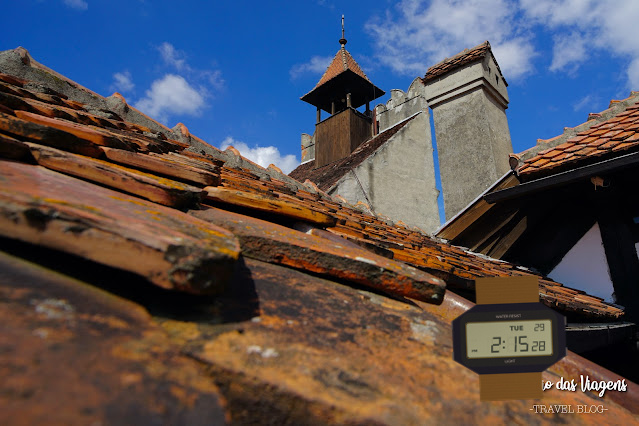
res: 2 h 15 min 28 s
